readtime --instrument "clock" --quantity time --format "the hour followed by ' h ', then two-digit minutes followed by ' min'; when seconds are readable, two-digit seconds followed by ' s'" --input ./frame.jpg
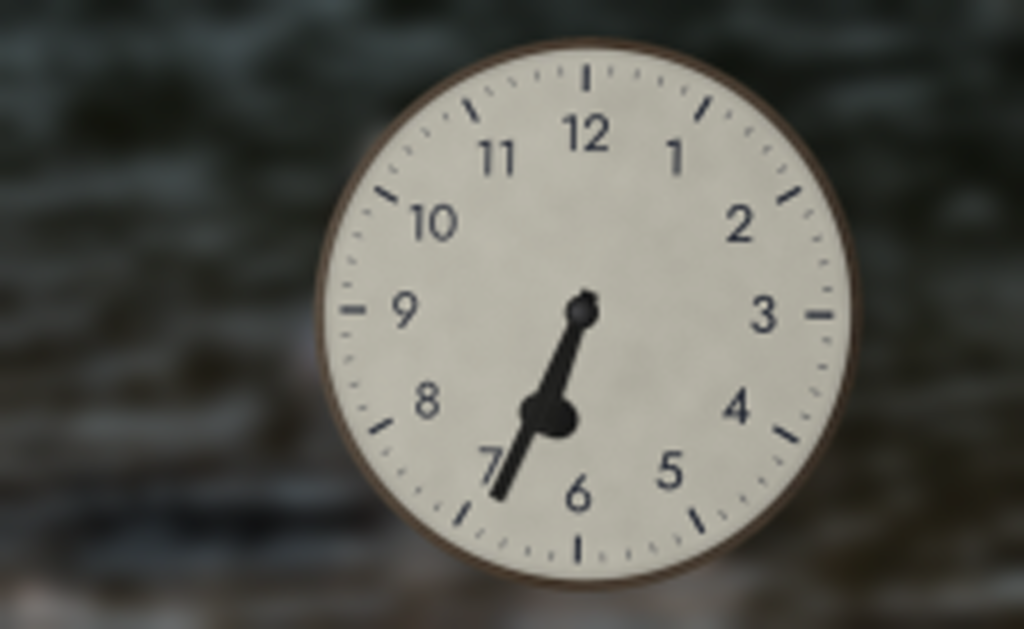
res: 6 h 34 min
